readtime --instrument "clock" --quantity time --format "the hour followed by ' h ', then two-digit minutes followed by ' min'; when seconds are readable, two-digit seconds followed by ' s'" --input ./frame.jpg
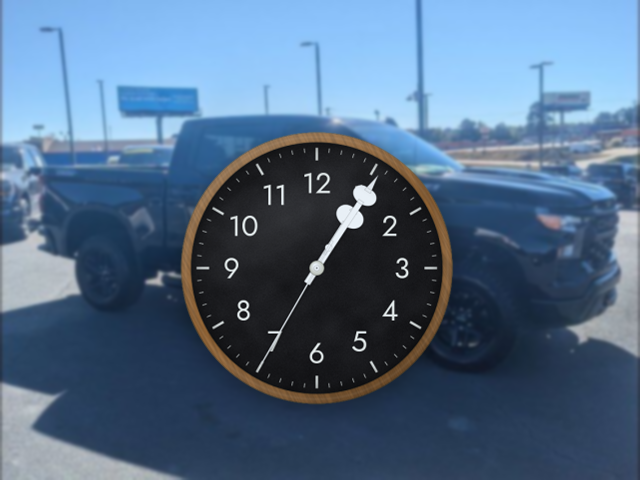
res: 1 h 05 min 35 s
